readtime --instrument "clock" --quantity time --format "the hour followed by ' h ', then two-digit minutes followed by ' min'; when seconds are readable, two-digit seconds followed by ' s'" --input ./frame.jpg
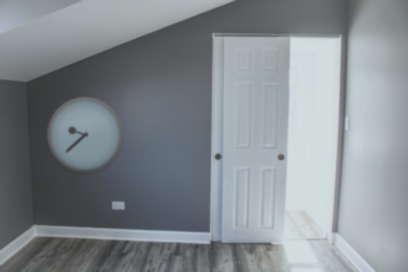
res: 9 h 38 min
